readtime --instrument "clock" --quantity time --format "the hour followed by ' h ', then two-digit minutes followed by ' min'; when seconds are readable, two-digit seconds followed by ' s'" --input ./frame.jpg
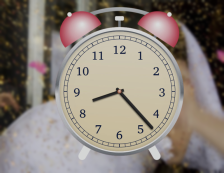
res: 8 h 23 min
